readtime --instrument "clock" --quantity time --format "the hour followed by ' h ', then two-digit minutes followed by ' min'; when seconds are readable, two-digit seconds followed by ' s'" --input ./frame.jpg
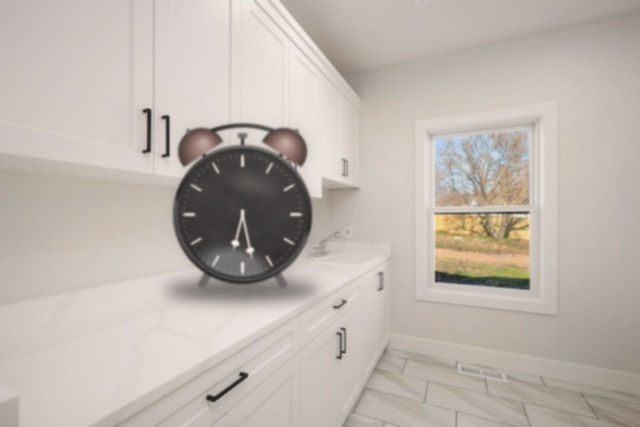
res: 6 h 28 min
